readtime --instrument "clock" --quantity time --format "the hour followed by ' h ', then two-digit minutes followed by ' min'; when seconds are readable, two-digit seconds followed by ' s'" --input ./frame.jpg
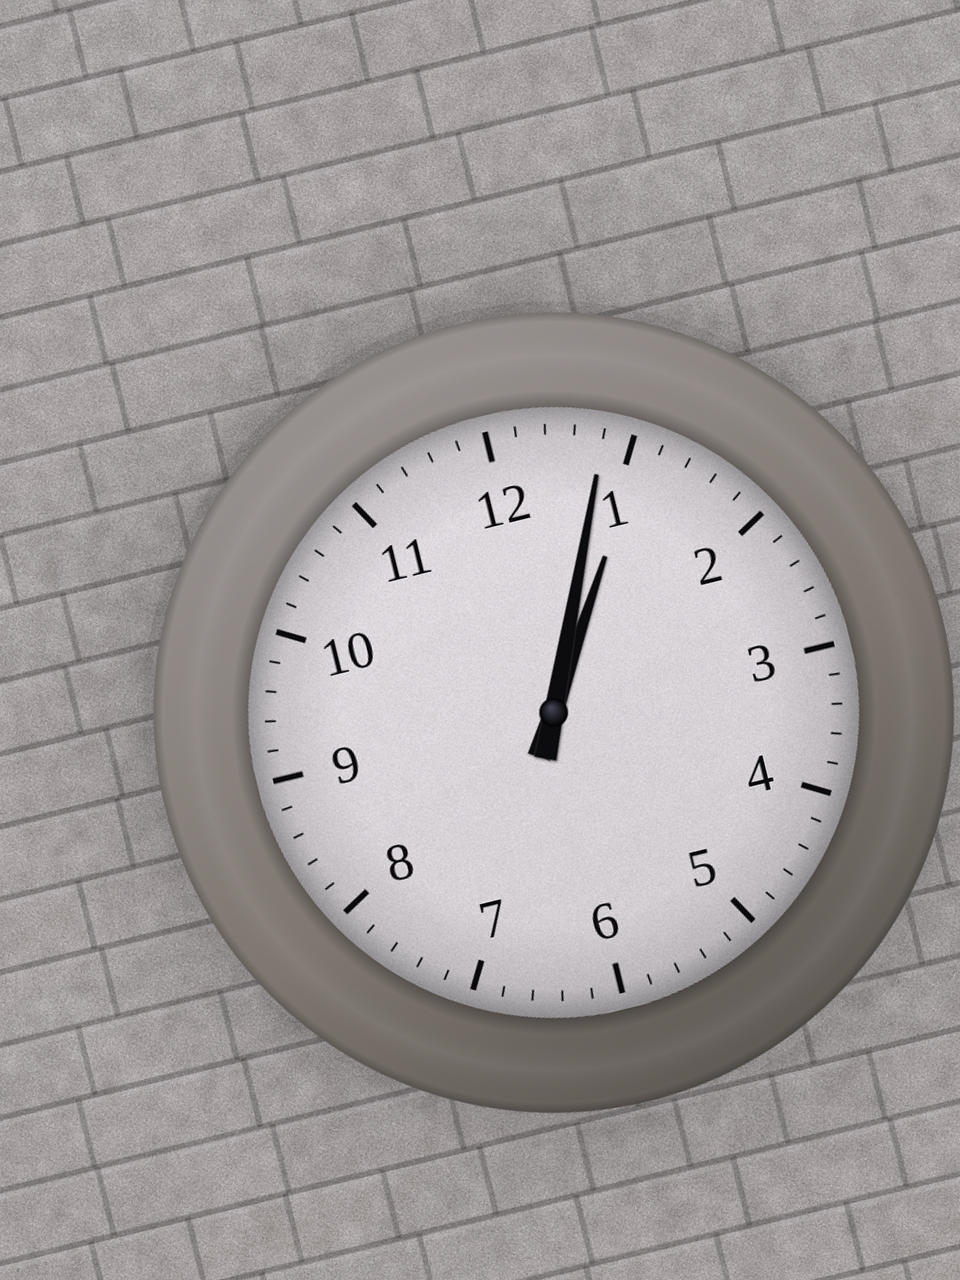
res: 1 h 04 min
